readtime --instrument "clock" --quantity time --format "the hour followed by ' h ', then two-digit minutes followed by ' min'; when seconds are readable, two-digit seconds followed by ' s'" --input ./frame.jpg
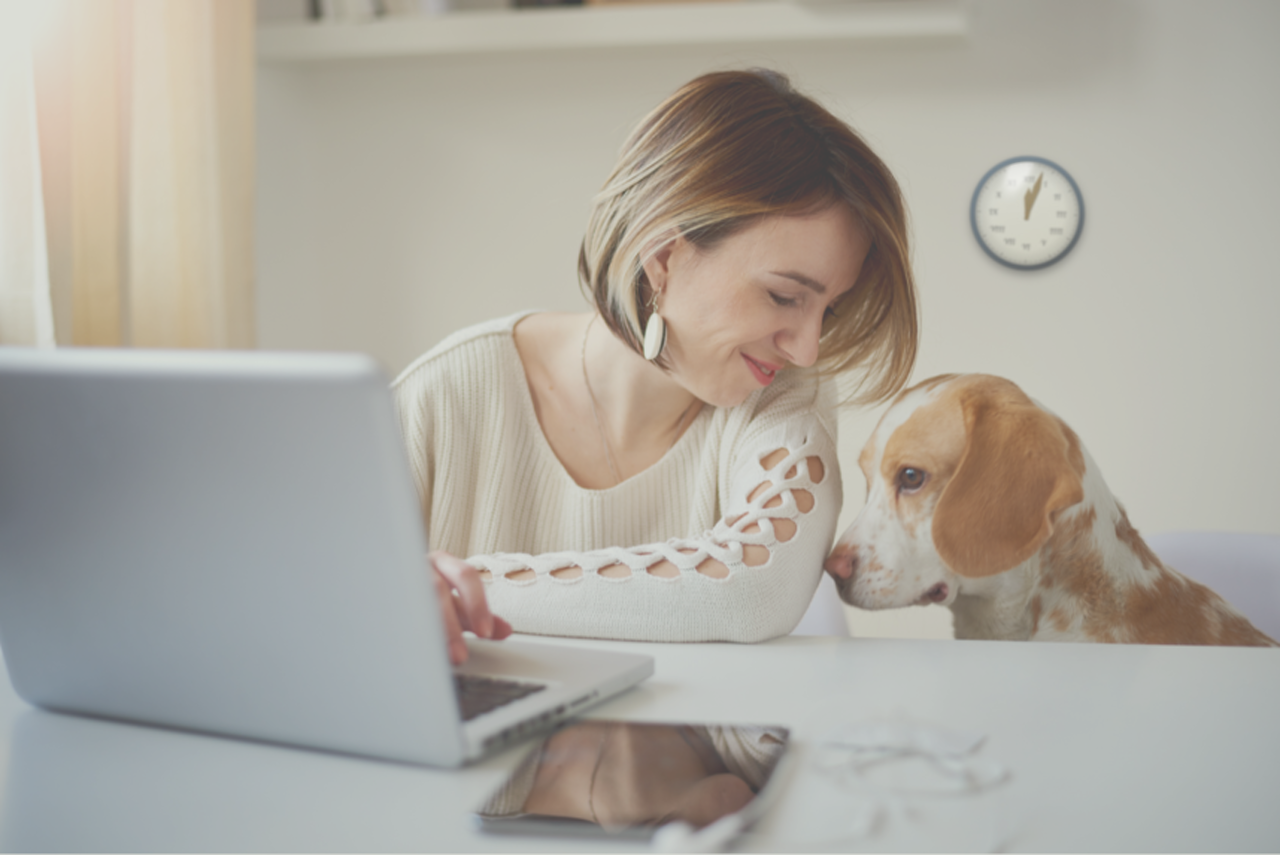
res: 12 h 03 min
